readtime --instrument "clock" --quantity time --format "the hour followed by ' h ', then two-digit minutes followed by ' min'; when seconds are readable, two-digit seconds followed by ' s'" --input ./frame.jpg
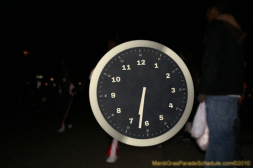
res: 6 h 32 min
